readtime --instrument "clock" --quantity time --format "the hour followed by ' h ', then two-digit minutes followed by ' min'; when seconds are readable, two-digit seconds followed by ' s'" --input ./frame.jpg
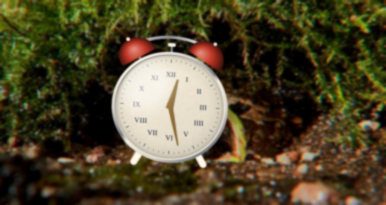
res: 12 h 28 min
